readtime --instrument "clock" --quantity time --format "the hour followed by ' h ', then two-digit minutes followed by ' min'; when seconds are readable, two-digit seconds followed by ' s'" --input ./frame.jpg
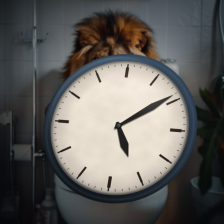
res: 5 h 09 min
